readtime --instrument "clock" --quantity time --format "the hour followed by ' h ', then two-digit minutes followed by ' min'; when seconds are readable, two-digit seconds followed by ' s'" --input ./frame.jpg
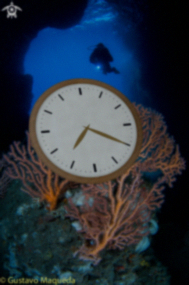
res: 7 h 20 min
